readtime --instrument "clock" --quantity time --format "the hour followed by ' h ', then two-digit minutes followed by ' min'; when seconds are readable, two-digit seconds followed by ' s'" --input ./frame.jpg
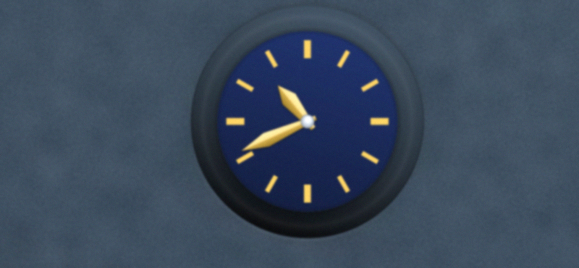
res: 10 h 41 min
